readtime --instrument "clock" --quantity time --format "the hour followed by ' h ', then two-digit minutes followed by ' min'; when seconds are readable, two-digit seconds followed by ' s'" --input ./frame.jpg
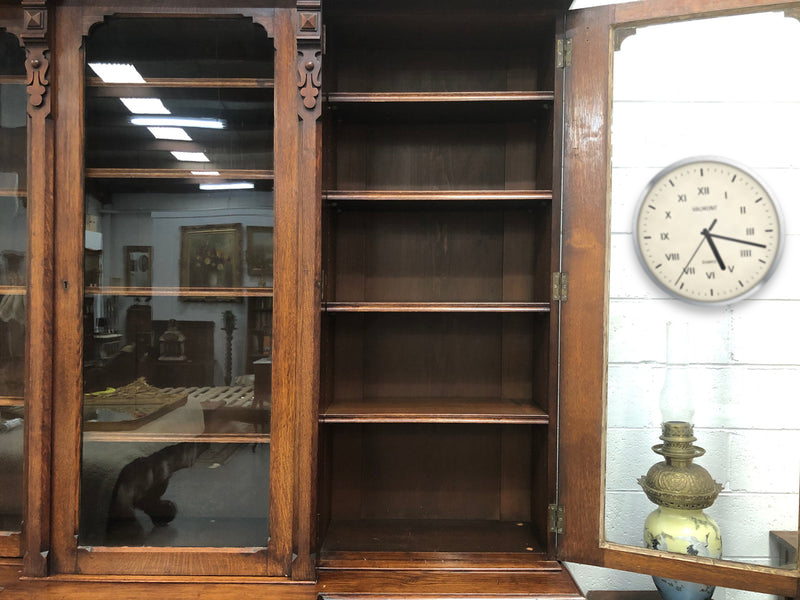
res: 5 h 17 min 36 s
